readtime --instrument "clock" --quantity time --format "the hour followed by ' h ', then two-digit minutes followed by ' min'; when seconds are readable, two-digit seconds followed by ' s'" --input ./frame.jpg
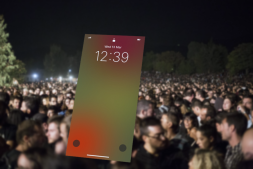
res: 12 h 39 min
